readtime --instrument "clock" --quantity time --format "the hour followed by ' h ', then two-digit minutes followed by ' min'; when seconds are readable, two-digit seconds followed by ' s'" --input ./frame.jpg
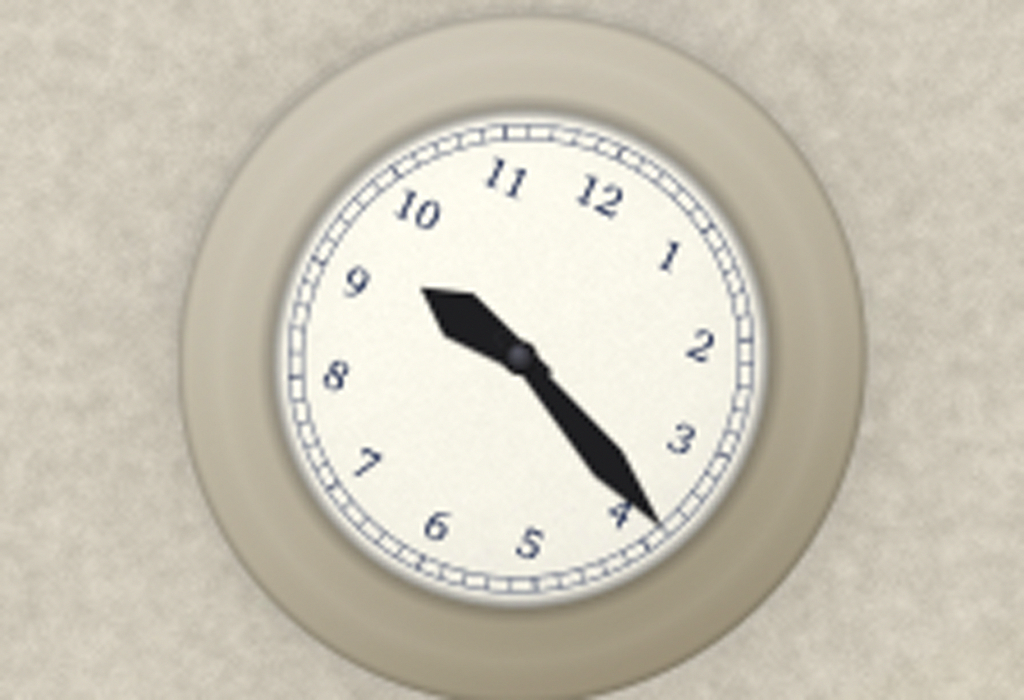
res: 9 h 19 min
